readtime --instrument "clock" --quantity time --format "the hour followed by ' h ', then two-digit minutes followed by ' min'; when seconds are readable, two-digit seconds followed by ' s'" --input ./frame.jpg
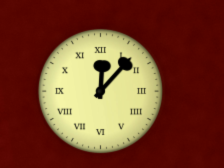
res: 12 h 07 min
